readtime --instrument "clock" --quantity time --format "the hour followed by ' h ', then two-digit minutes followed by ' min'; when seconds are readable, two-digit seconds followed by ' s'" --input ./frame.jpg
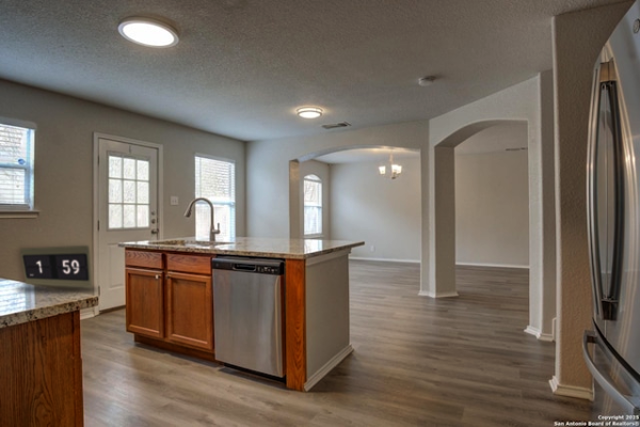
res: 1 h 59 min
